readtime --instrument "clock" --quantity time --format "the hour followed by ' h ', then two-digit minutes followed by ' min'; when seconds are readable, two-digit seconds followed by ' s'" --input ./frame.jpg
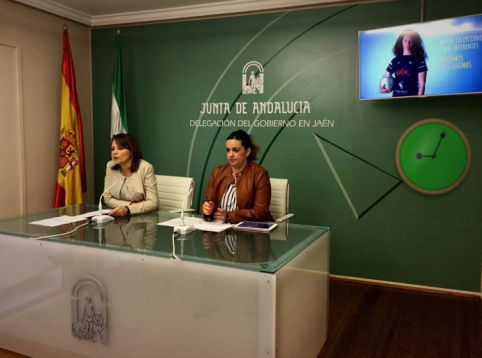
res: 9 h 04 min
